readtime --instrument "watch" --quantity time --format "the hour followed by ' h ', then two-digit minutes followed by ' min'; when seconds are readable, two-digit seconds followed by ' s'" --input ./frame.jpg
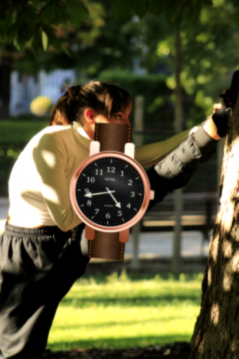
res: 4 h 43 min
